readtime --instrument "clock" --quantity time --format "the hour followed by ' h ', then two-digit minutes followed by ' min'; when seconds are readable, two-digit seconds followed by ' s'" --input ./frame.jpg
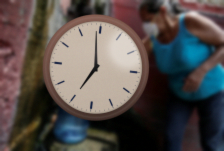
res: 6 h 59 min
